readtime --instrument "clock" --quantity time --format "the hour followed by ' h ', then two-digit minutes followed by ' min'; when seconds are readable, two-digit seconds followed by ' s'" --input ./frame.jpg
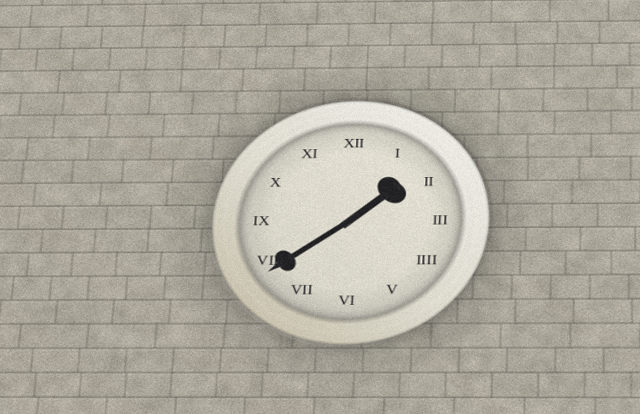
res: 1 h 39 min
